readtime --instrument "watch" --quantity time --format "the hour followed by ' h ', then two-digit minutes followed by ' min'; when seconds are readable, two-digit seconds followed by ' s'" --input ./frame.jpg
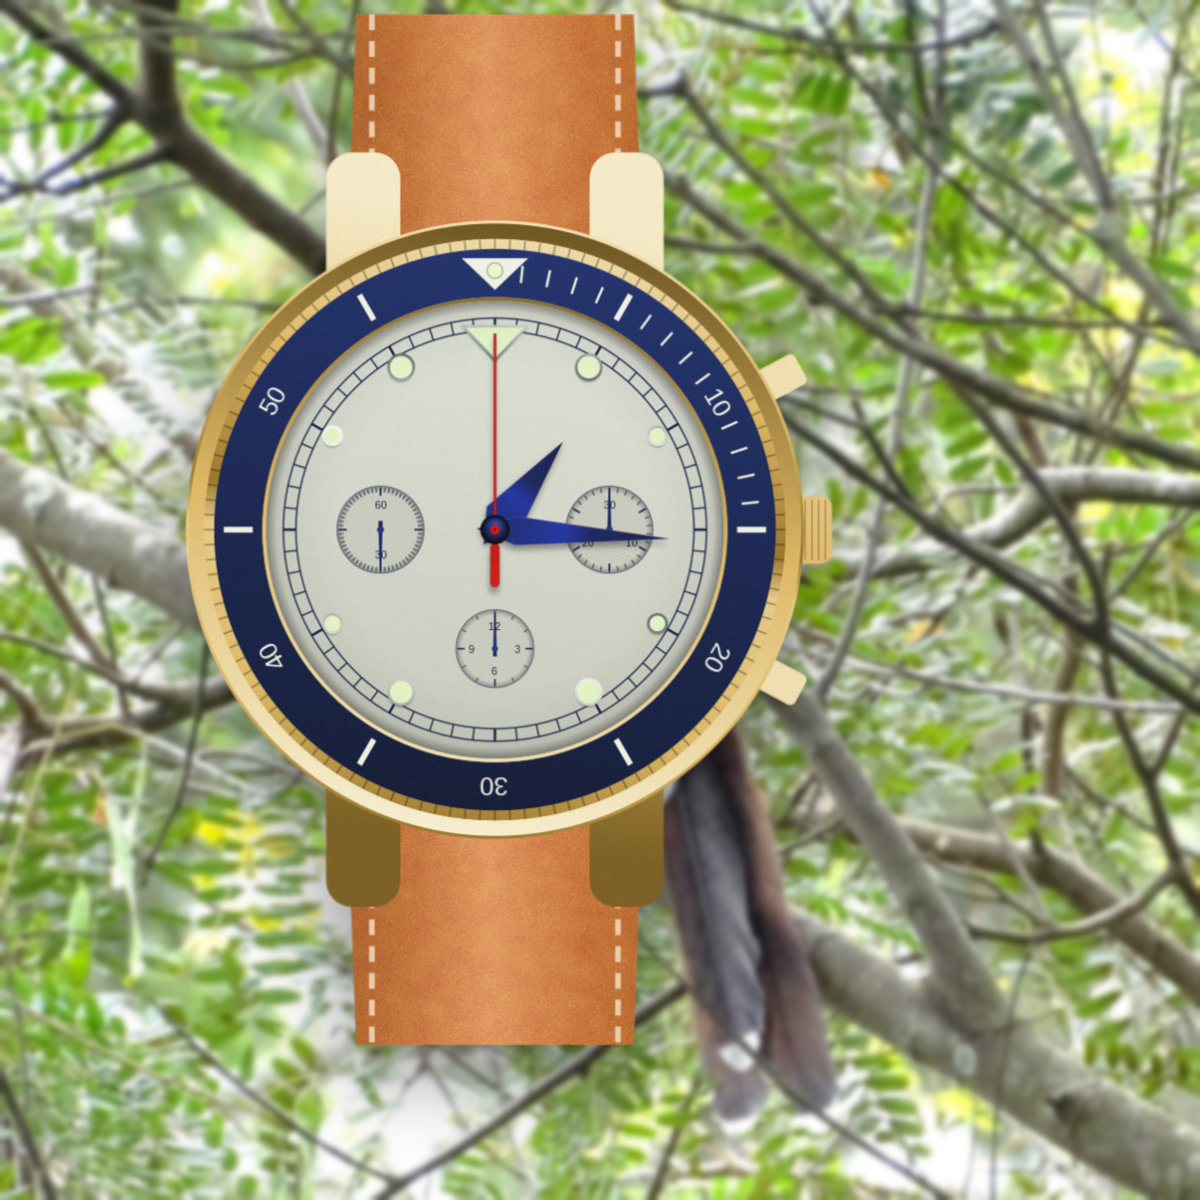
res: 1 h 15 min 30 s
